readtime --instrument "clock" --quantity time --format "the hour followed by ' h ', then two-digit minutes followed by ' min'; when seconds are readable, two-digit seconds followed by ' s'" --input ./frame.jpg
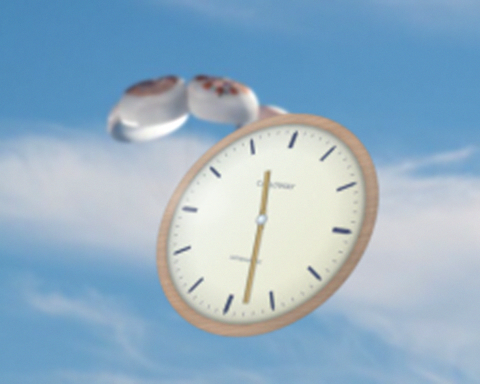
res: 11 h 28 min
